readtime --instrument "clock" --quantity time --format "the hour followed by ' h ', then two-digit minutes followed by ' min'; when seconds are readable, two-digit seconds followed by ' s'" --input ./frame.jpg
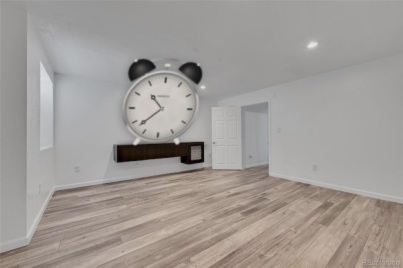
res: 10 h 38 min
